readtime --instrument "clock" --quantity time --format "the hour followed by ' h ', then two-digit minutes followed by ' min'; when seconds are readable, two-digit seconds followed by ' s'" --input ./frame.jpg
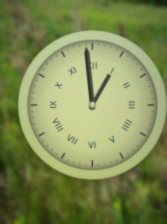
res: 12 h 59 min
